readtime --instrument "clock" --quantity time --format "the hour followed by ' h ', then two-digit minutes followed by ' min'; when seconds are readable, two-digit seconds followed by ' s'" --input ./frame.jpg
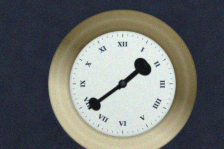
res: 1 h 39 min
